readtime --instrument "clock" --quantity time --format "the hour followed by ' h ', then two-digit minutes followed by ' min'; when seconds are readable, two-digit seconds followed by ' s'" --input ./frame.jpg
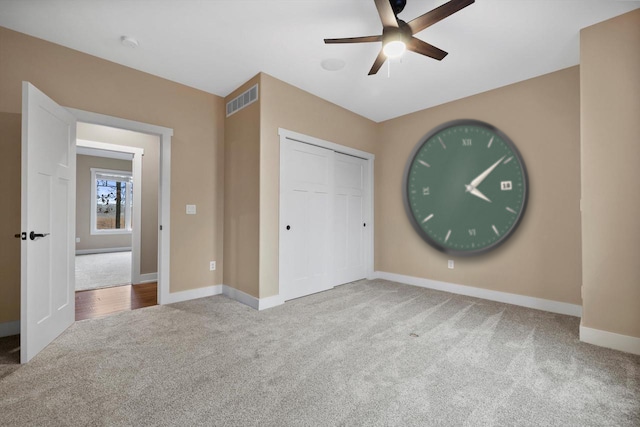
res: 4 h 09 min
